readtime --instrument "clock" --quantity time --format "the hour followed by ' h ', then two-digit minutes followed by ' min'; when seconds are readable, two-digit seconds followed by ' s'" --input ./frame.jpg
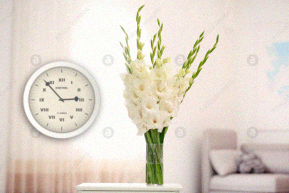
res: 2 h 53 min
